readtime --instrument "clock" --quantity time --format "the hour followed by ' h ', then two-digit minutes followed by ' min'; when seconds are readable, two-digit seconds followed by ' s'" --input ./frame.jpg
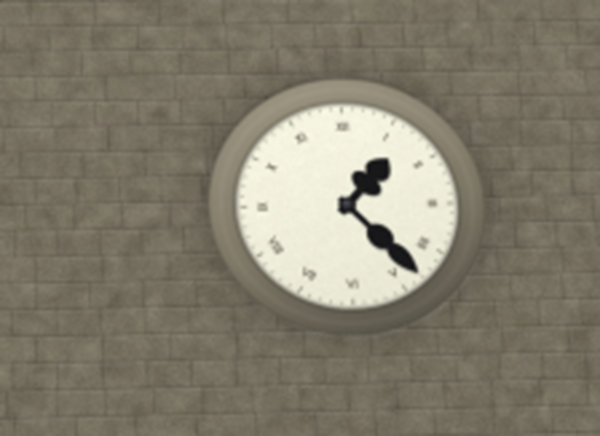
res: 1 h 23 min
